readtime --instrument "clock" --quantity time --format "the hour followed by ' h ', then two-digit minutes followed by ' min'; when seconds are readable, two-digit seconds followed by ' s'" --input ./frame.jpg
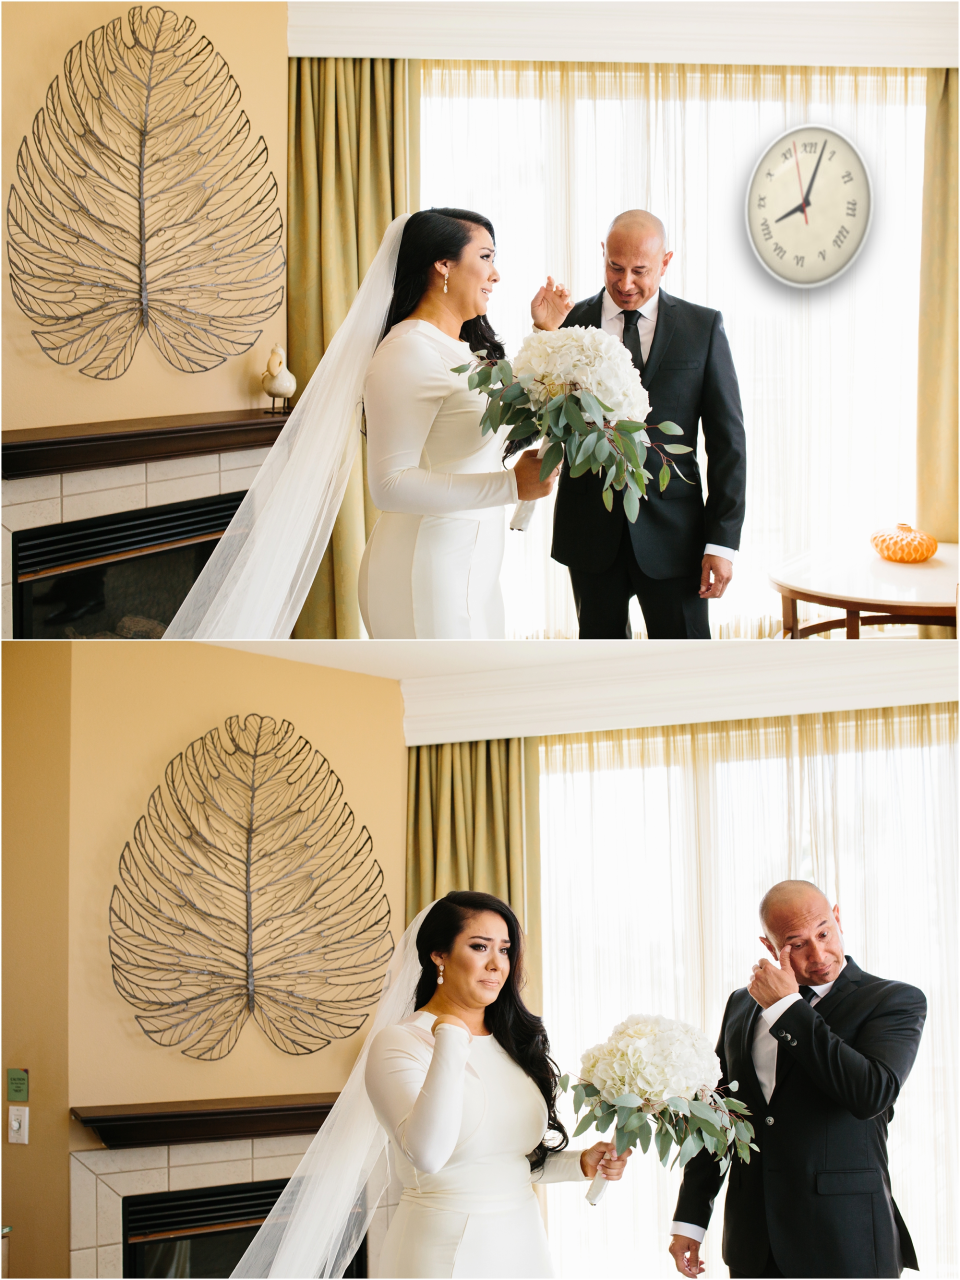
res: 8 h 02 min 57 s
